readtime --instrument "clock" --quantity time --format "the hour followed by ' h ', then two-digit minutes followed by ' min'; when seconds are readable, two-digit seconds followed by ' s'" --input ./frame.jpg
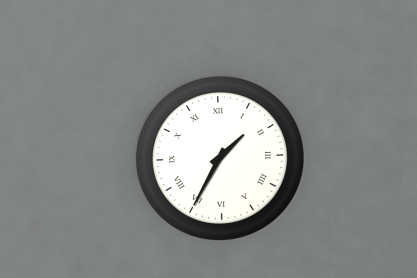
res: 1 h 35 min
